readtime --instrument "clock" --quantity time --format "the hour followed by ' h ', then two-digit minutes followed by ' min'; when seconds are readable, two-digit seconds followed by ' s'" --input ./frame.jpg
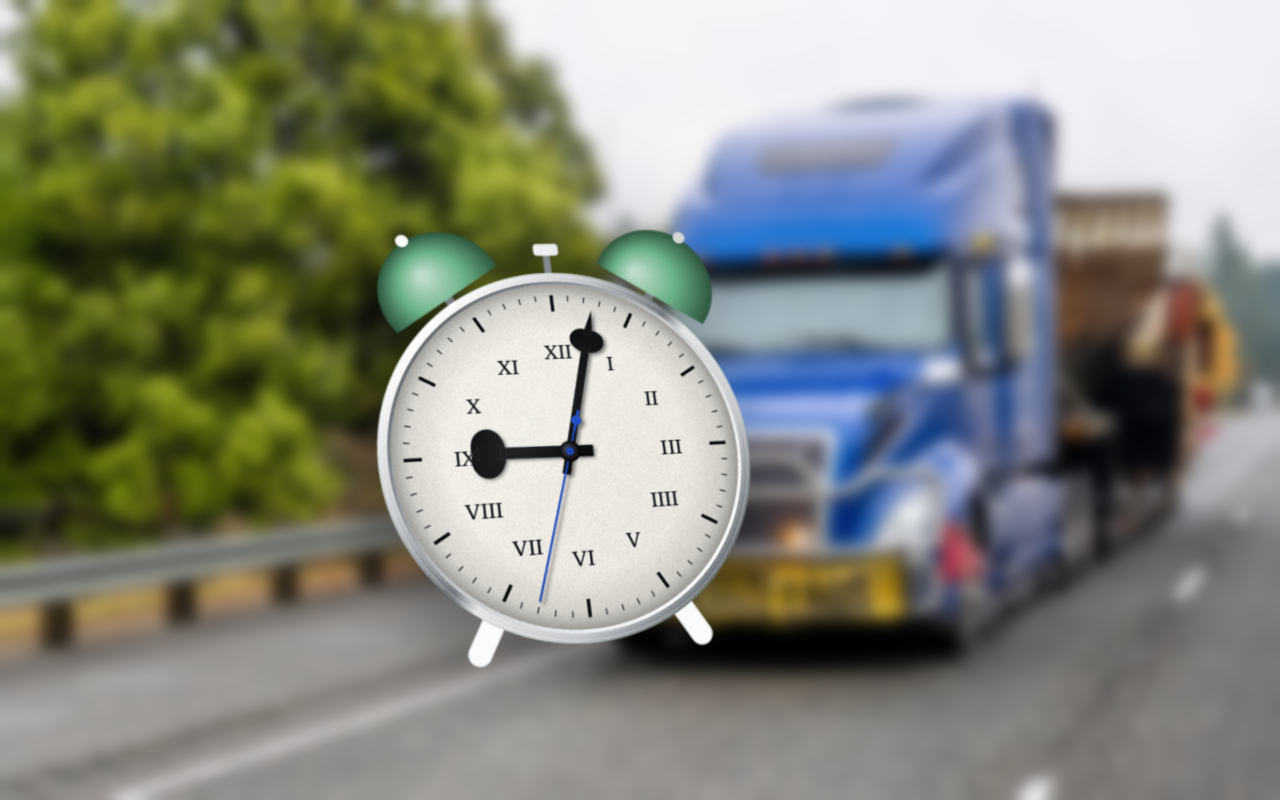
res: 9 h 02 min 33 s
